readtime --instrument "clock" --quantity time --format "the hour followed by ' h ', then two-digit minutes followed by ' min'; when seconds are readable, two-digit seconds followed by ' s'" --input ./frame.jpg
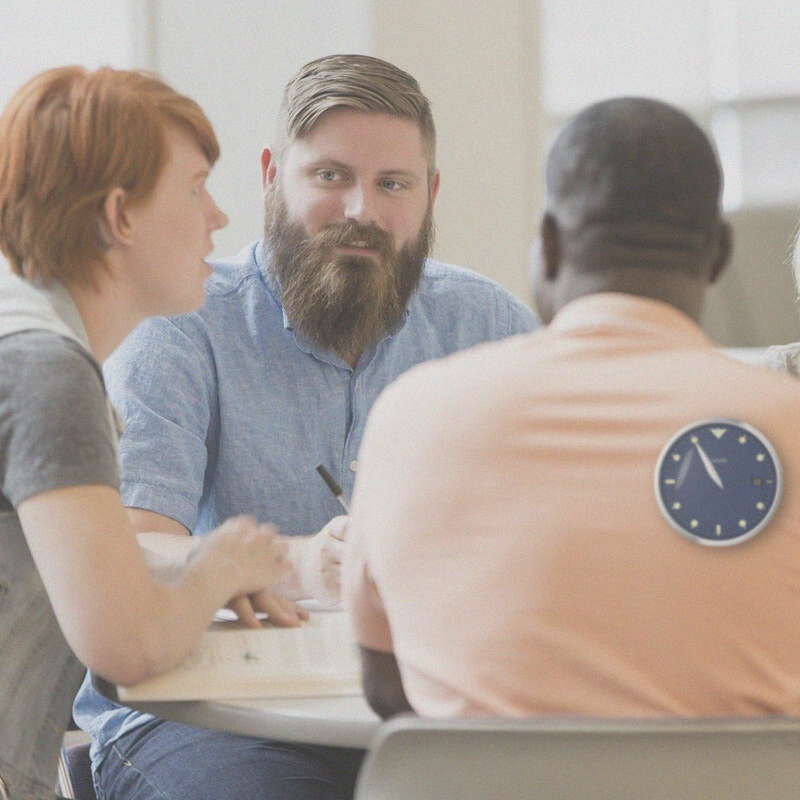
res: 10 h 55 min
